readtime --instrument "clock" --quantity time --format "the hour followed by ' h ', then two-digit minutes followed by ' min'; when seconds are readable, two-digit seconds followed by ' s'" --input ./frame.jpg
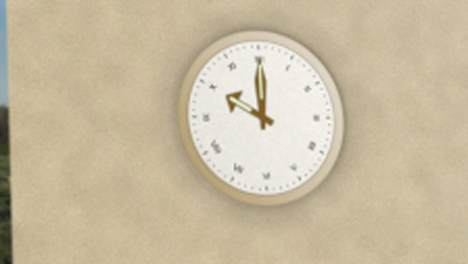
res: 10 h 00 min
